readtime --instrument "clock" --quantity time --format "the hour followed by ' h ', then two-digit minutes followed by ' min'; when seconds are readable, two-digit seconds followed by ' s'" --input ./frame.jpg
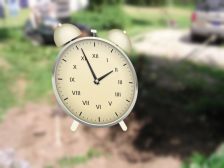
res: 1 h 56 min
